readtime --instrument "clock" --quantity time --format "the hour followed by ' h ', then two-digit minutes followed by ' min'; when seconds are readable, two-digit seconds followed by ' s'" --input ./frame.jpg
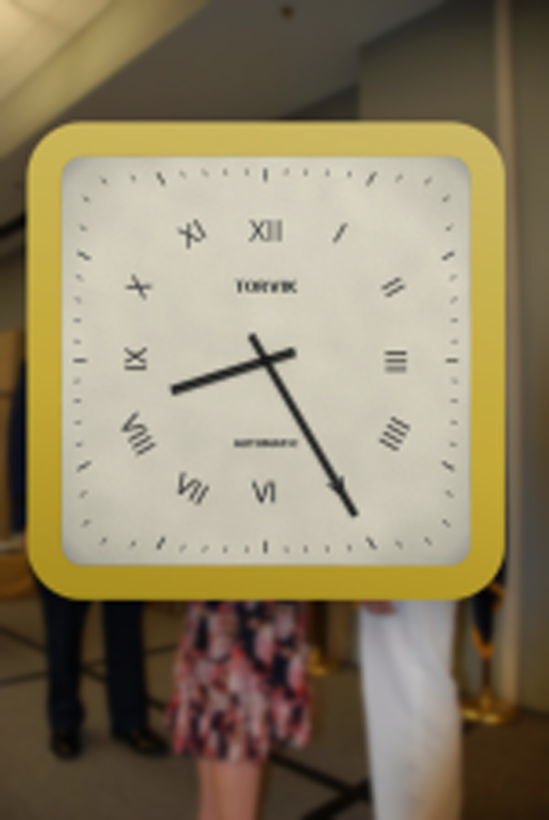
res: 8 h 25 min
